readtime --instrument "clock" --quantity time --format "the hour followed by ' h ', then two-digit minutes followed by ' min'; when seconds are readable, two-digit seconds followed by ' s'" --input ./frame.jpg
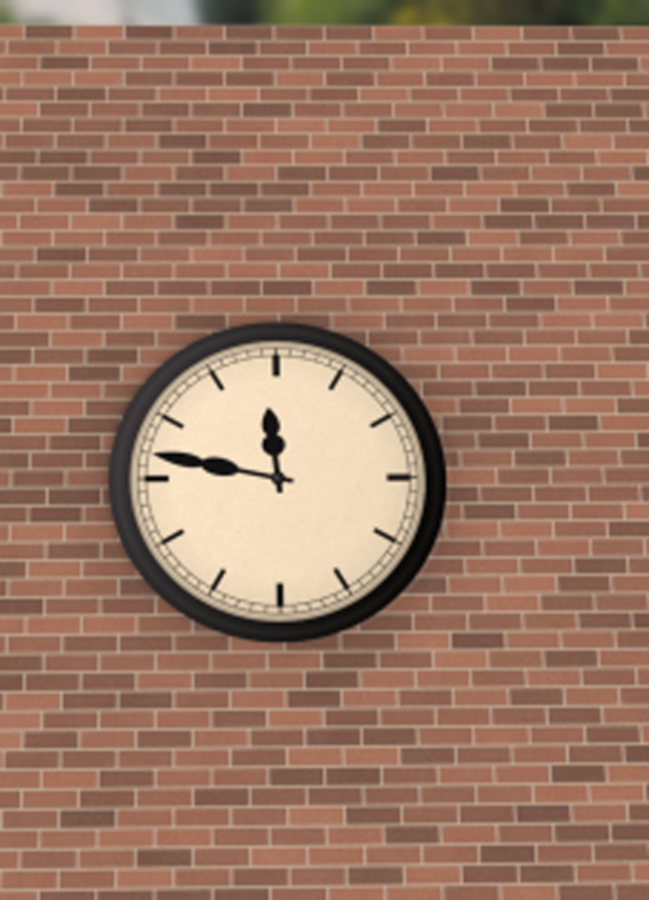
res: 11 h 47 min
